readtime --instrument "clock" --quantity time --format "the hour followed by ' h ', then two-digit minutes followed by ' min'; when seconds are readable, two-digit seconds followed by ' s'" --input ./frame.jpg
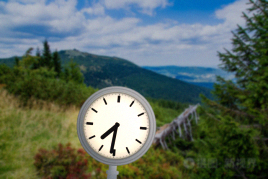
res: 7 h 31 min
